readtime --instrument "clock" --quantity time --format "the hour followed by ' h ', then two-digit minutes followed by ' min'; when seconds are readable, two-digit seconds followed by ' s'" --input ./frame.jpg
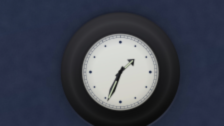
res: 1 h 34 min
